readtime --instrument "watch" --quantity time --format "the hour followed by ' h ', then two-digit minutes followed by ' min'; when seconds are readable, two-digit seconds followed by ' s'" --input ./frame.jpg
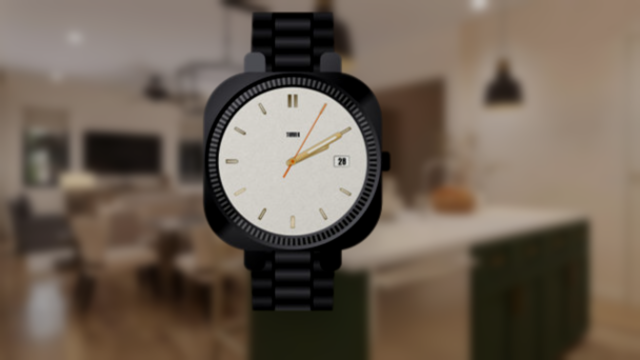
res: 2 h 10 min 05 s
